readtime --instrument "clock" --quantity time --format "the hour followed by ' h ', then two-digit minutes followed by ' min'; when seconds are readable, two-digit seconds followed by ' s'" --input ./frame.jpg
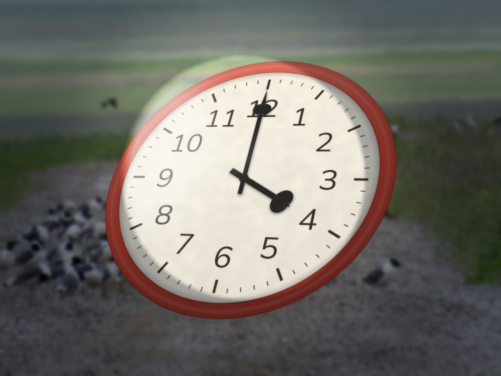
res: 4 h 00 min
